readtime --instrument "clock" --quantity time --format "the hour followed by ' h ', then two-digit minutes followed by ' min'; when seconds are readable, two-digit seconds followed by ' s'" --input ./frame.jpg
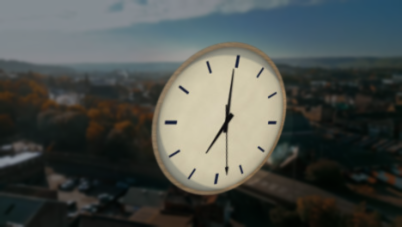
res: 6 h 59 min 28 s
